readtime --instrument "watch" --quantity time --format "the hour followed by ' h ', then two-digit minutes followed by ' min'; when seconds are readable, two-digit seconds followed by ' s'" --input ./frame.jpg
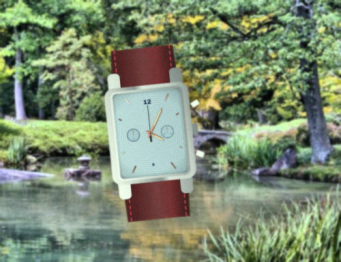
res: 4 h 05 min
